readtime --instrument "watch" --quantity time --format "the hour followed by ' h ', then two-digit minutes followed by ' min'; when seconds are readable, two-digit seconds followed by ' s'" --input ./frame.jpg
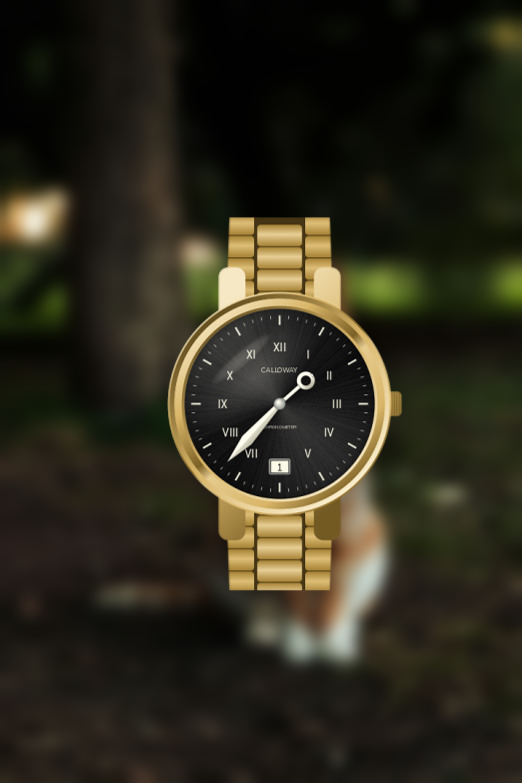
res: 1 h 37 min
